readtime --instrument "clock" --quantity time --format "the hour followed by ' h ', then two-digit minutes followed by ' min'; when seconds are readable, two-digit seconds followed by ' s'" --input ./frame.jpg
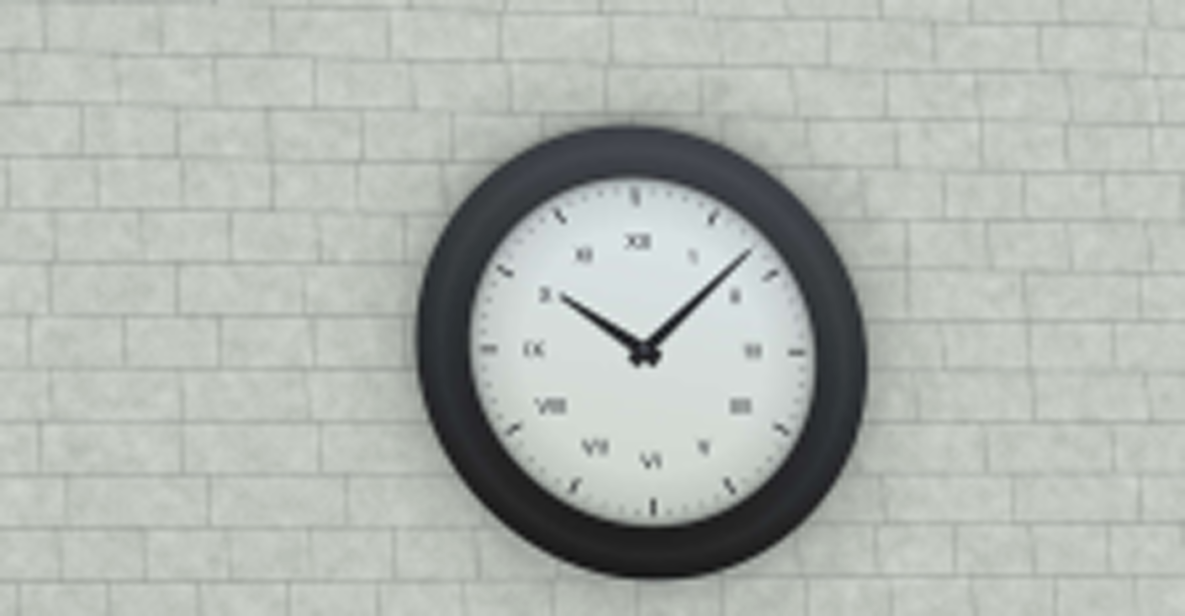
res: 10 h 08 min
